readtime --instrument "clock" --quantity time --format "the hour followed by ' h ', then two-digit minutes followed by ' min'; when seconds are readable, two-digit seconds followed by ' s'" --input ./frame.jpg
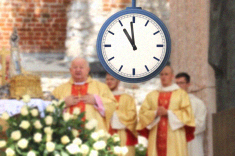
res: 10 h 59 min
